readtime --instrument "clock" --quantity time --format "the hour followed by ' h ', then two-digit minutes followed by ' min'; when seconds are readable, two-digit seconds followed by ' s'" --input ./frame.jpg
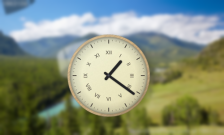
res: 1 h 21 min
